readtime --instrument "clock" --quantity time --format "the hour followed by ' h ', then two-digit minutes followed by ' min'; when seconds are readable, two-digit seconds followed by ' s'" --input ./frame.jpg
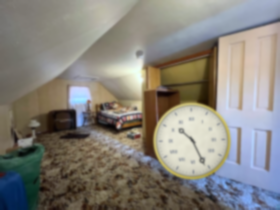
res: 10 h 26 min
